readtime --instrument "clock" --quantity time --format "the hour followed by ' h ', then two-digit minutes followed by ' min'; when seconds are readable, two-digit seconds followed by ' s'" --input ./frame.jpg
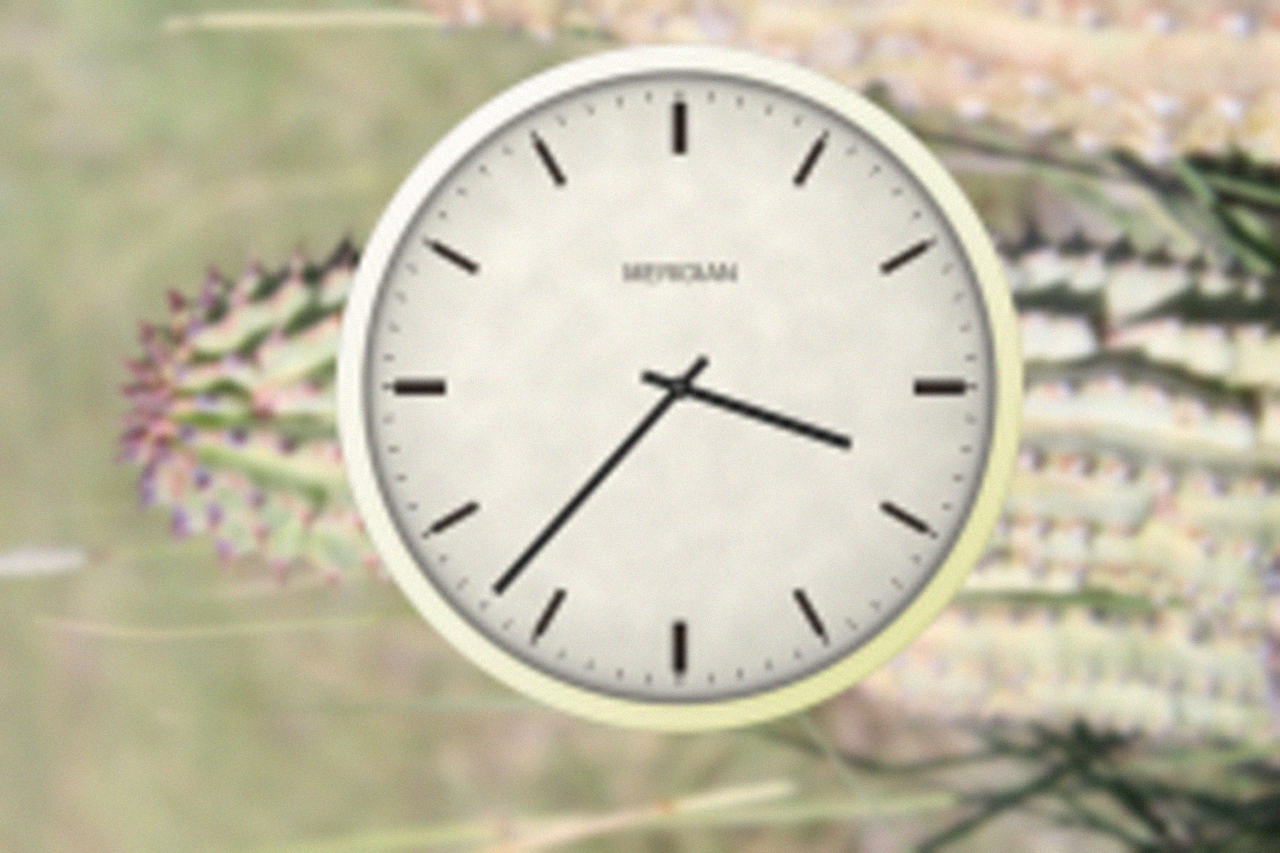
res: 3 h 37 min
